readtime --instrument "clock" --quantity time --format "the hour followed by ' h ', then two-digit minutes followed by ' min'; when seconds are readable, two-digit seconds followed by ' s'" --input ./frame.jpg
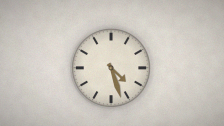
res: 4 h 27 min
